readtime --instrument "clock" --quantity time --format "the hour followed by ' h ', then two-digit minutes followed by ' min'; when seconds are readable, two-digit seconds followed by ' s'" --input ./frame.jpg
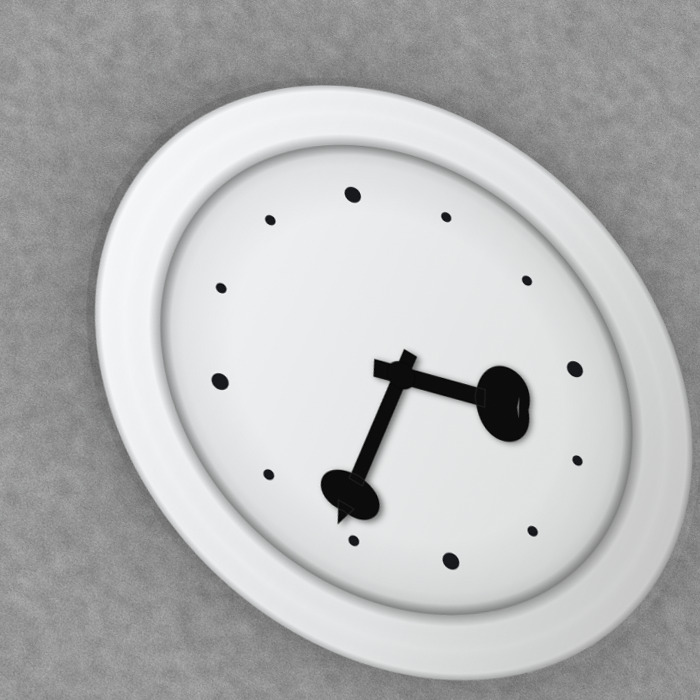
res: 3 h 36 min
